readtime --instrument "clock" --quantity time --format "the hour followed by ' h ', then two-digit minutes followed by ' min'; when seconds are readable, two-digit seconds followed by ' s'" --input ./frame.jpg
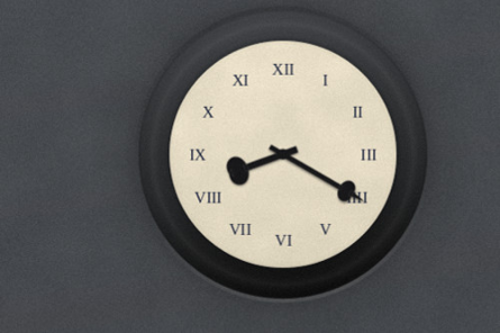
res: 8 h 20 min
